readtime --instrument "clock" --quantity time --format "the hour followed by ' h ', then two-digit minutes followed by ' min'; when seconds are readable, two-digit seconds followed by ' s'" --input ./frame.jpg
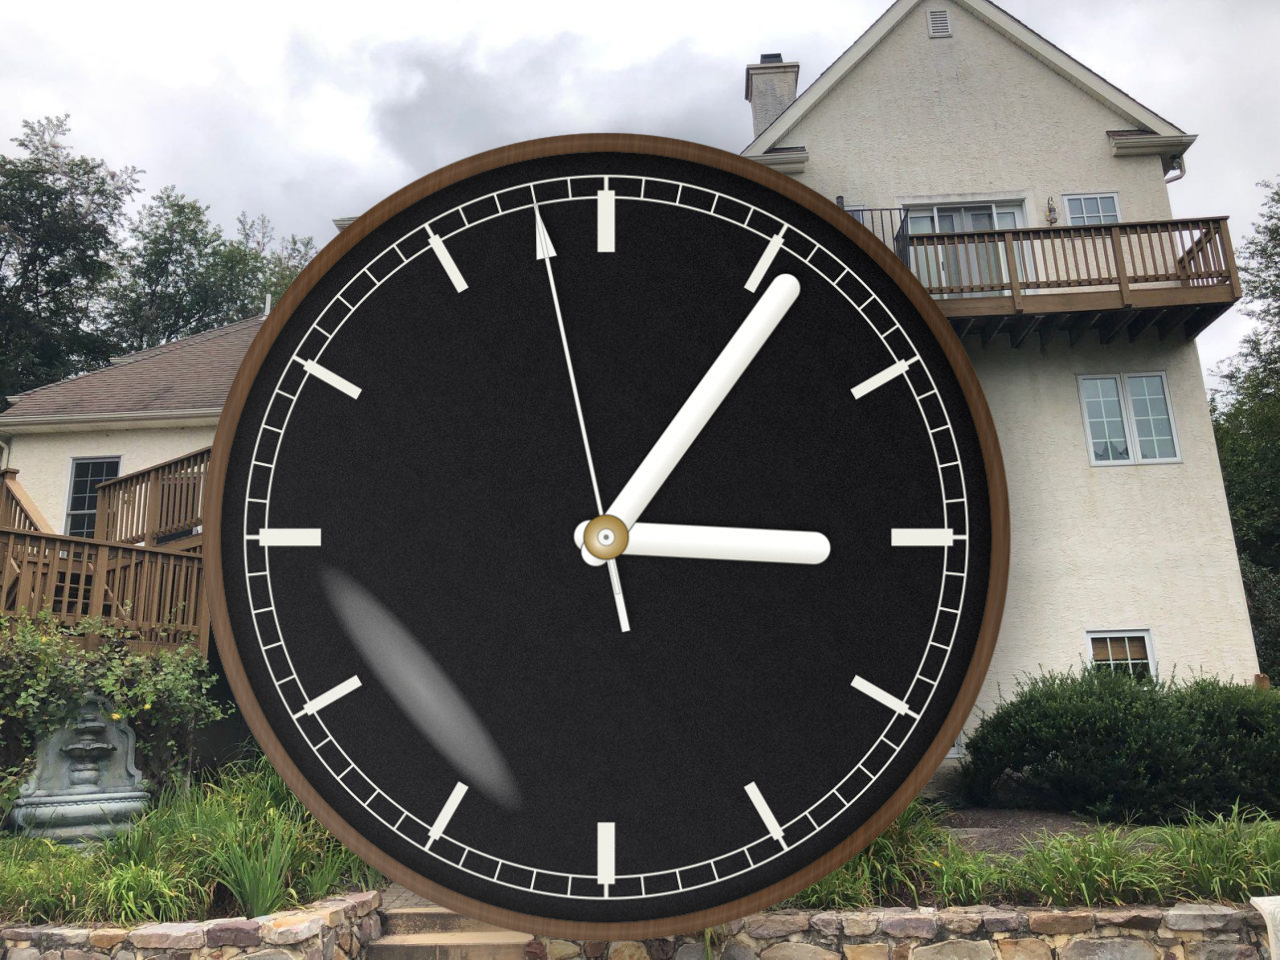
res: 3 h 05 min 58 s
